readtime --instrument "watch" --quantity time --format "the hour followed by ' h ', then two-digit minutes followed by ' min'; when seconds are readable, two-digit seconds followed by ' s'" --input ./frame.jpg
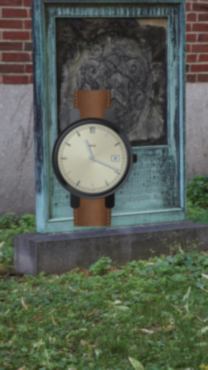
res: 11 h 19 min
